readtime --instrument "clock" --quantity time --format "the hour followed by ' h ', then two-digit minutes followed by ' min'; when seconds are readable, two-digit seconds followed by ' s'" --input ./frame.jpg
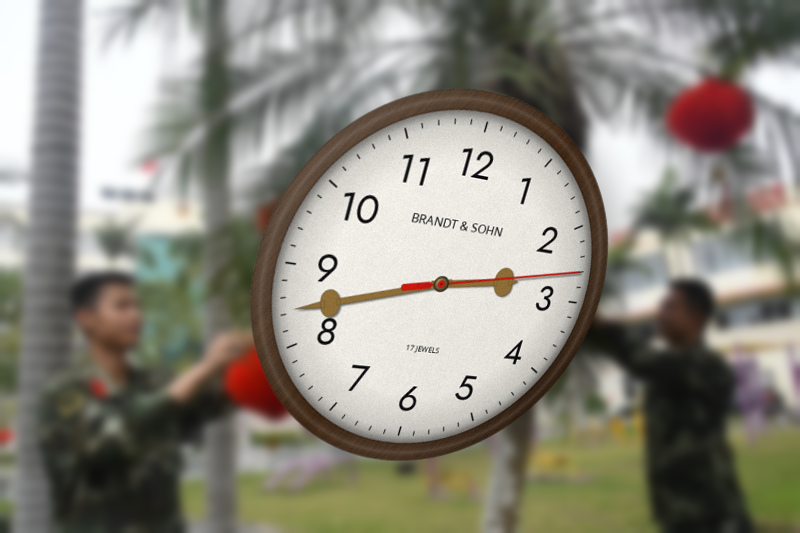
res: 2 h 42 min 13 s
